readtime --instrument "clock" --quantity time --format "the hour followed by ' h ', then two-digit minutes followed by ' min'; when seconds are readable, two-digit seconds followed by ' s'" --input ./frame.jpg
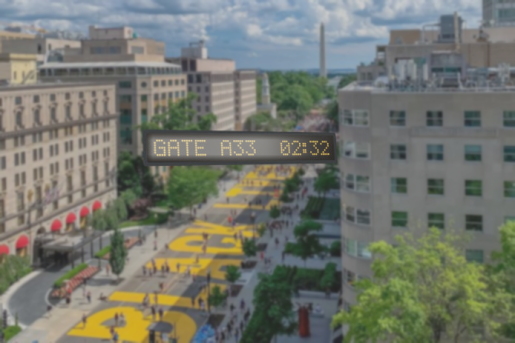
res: 2 h 32 min
